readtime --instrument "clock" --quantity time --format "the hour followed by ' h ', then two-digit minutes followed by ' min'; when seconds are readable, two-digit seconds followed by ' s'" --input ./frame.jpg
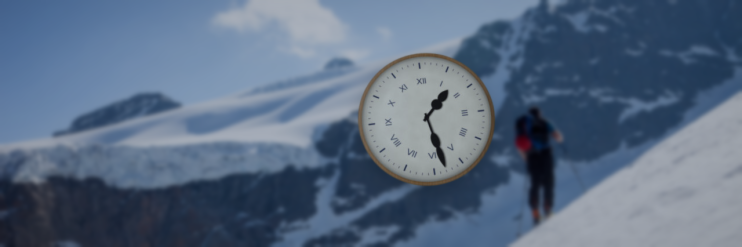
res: 1 h 28 min
